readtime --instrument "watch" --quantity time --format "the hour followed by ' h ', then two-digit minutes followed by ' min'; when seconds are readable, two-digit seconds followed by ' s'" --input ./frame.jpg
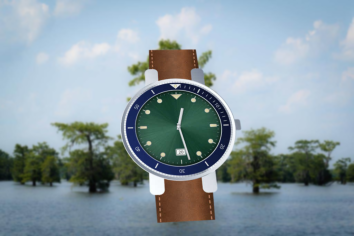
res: 12 h 28 min
